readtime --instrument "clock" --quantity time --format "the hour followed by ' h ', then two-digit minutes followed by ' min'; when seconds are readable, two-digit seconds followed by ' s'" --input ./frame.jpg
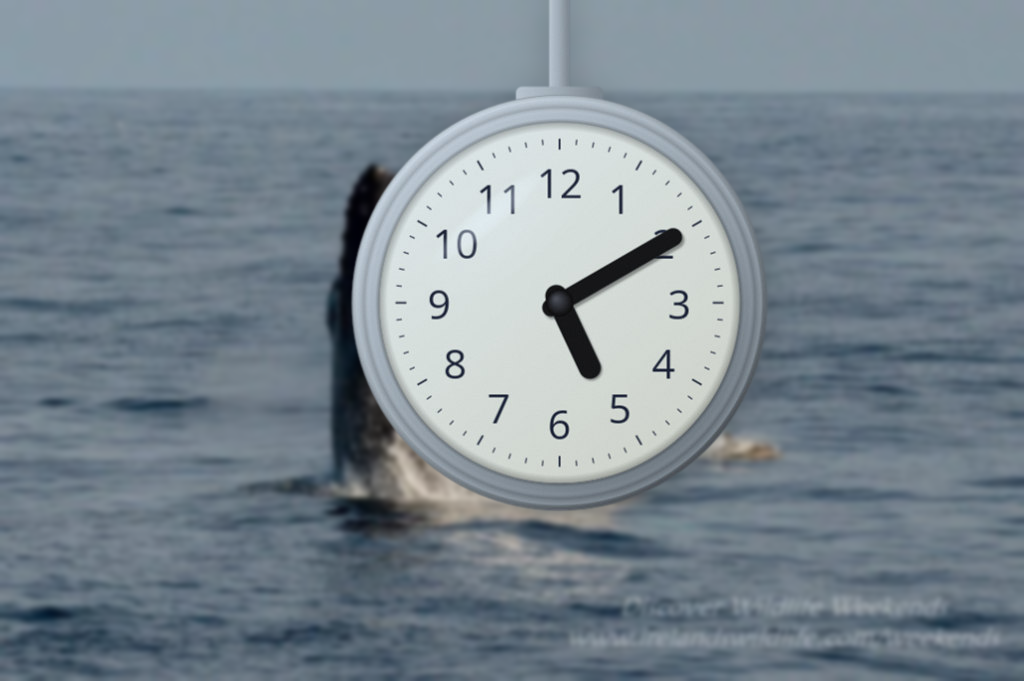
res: 5 h 10 min
